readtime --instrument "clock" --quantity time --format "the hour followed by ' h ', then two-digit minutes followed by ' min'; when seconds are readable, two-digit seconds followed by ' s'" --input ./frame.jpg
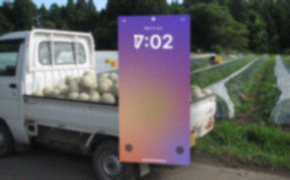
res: 7 h 02 min
